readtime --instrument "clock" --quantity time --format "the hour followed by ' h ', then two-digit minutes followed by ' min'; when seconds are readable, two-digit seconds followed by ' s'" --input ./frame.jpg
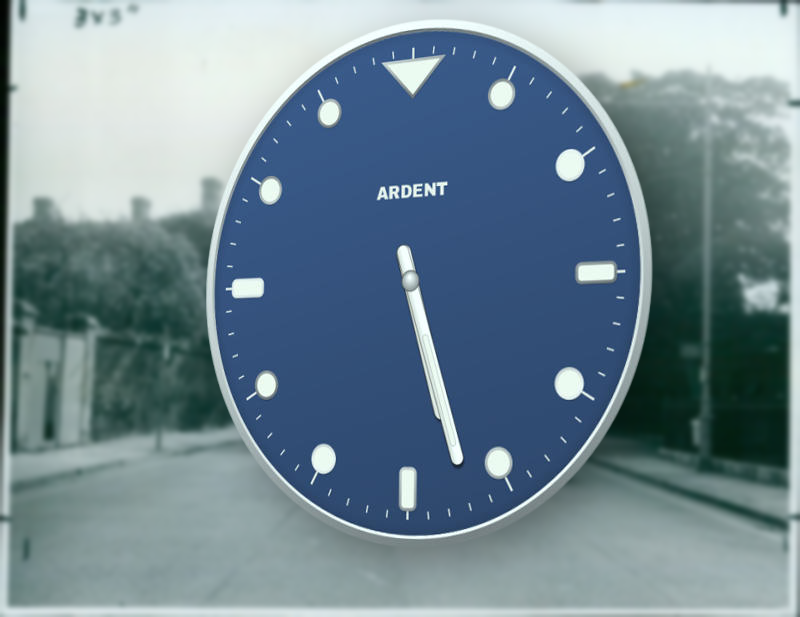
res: 5 h 27 min
